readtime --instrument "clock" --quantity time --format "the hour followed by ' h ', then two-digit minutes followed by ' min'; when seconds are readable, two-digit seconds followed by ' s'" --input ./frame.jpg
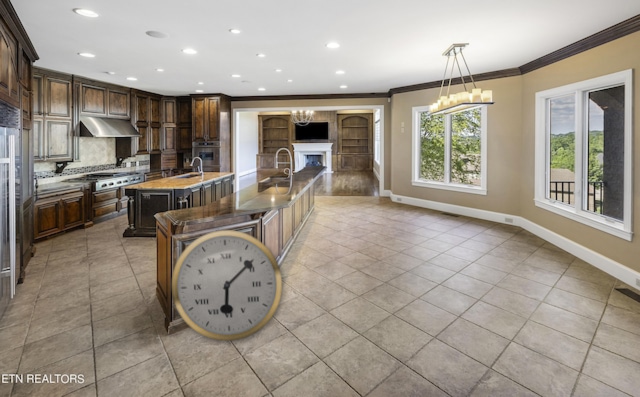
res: 6 h 08 min
